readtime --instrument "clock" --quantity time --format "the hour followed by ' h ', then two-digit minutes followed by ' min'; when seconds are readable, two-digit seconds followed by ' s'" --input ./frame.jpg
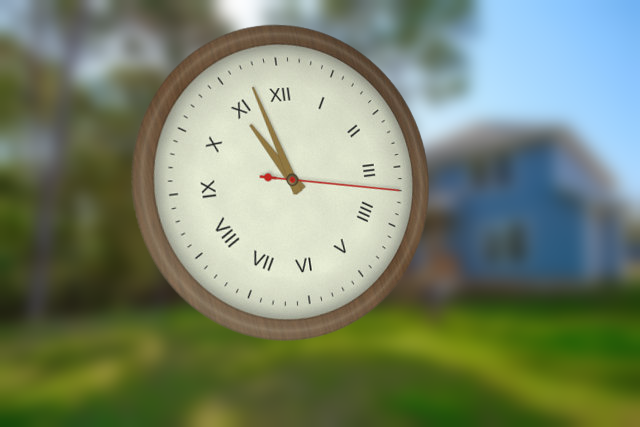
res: 10 h 57 min 17 s
